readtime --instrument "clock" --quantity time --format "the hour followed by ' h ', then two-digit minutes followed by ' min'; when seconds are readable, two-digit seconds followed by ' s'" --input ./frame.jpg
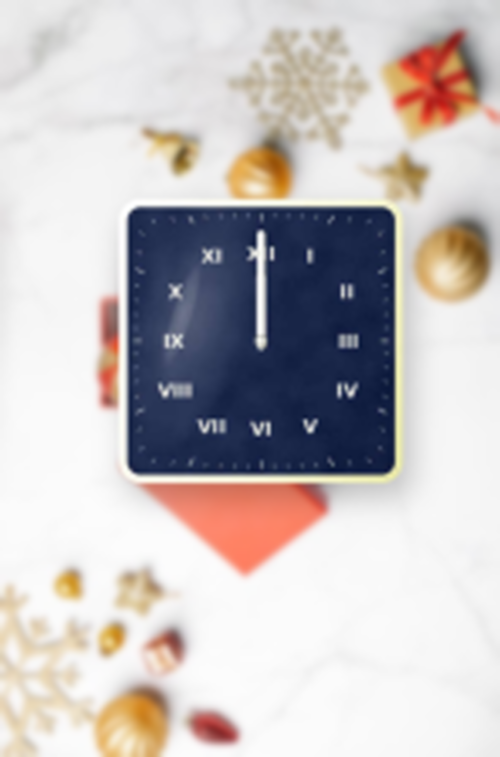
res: 12 h 00 min
